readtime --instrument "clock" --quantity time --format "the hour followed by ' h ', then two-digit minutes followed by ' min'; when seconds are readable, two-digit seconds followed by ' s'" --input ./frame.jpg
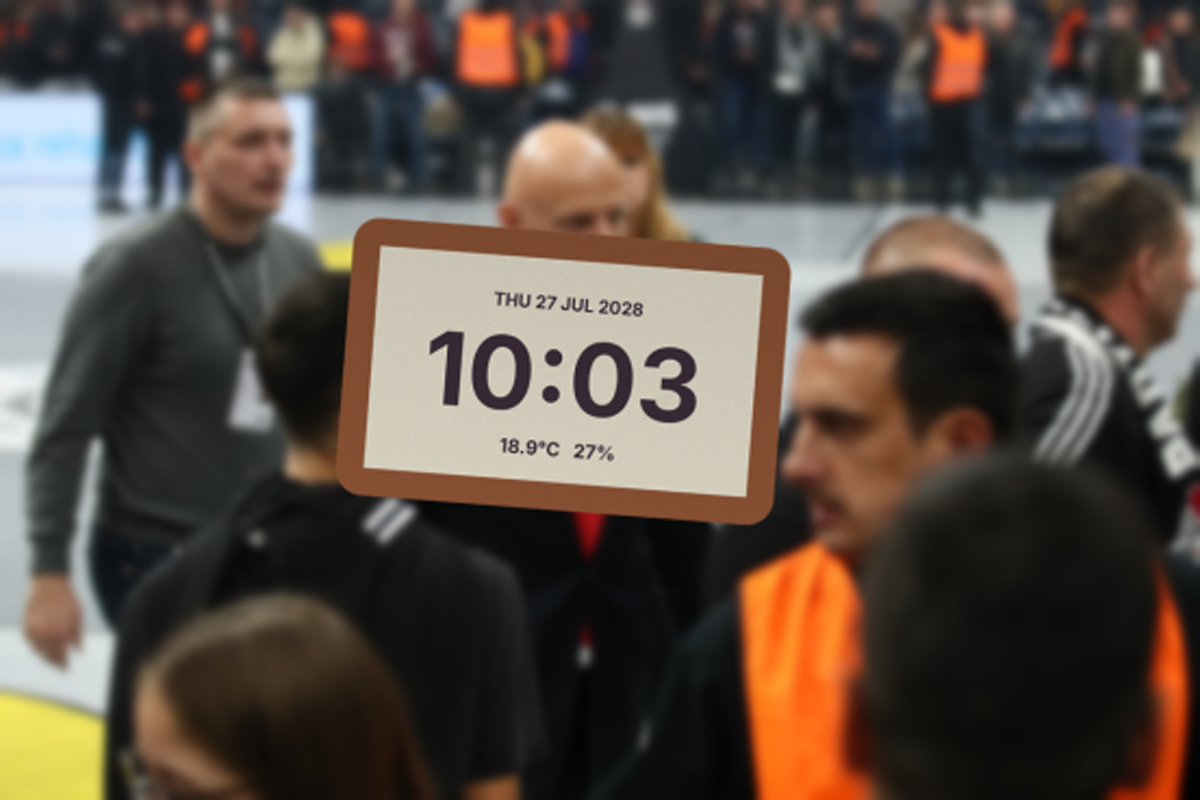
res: 10 h 03 min
